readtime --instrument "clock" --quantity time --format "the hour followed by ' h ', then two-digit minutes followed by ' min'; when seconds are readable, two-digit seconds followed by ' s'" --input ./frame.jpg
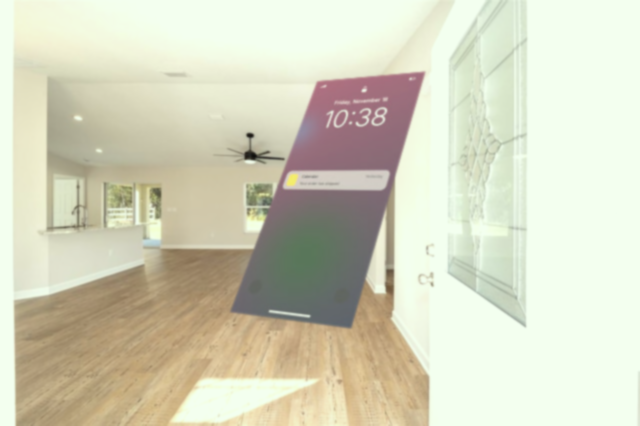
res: 10 h 38 min
